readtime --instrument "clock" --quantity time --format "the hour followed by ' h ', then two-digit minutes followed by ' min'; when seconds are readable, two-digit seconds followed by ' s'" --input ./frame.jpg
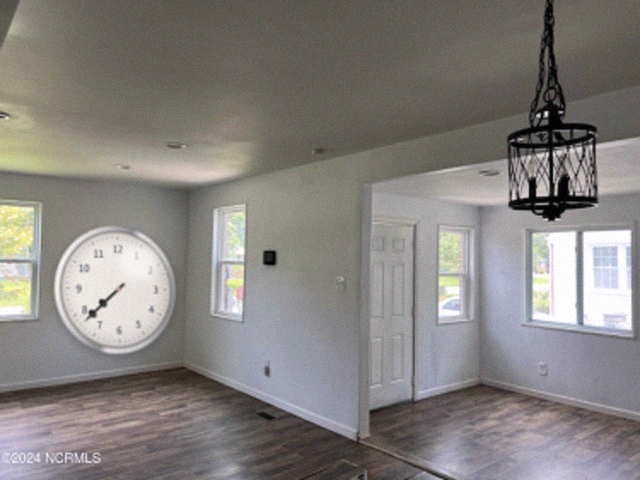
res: 7 h 38 min
